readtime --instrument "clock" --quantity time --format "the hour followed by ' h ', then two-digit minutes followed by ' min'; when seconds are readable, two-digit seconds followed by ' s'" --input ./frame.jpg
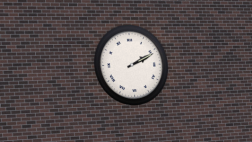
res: 2 h 11 min
